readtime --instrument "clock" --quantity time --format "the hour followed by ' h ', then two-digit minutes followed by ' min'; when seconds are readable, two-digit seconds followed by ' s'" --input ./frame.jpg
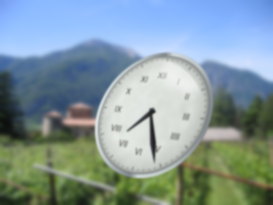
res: 7 h 26 min
